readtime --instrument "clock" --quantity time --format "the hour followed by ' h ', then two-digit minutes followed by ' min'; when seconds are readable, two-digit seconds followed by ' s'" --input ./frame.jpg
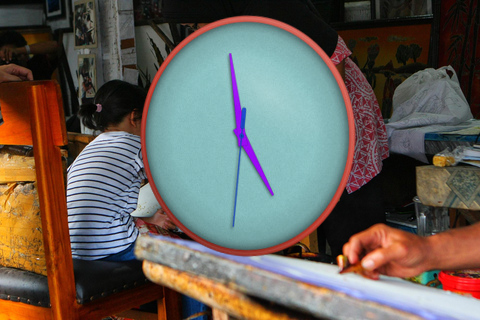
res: 4 h 58 min 31 s
